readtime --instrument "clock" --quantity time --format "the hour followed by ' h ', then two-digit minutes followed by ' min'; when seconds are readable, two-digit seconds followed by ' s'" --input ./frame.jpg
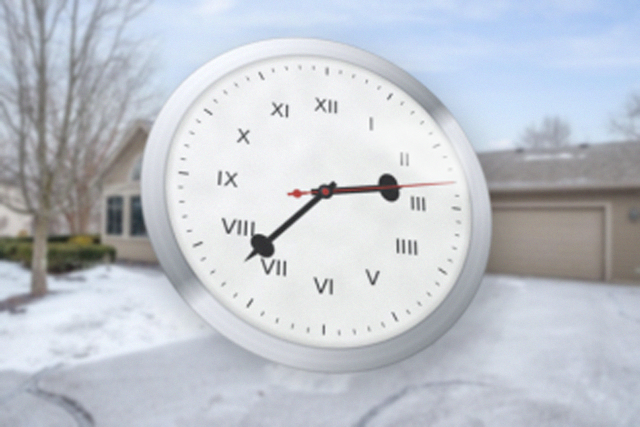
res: 2 h 37 min 13 s
